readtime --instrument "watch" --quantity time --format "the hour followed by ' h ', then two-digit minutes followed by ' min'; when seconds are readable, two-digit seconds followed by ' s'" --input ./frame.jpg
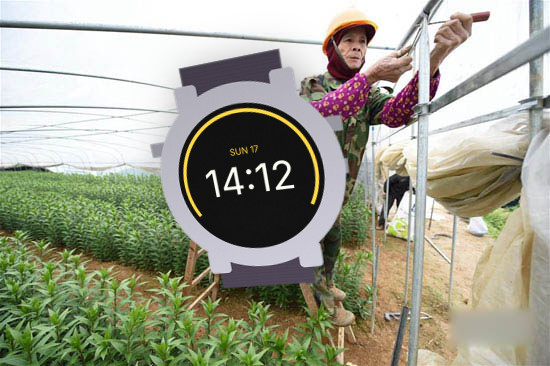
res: 14 h 12 min
